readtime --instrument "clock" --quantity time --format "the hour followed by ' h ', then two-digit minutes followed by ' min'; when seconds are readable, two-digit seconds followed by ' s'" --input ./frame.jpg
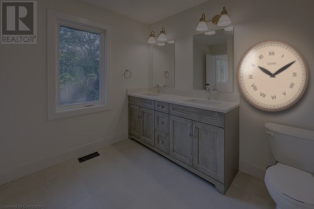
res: 10 h 10 min
